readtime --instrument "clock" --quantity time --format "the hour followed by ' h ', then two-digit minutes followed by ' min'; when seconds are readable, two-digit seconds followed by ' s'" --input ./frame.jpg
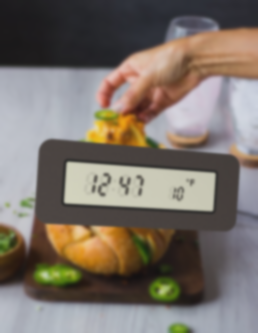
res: 12 h 47 min
